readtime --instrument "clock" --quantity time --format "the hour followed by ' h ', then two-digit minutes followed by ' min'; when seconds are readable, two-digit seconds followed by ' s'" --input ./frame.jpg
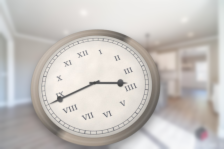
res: 3 h 44 min
